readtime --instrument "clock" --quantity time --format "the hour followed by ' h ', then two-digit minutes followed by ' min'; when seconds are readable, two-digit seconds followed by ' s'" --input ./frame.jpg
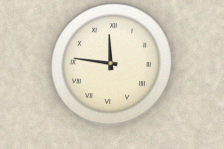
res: 11 h 46 min
